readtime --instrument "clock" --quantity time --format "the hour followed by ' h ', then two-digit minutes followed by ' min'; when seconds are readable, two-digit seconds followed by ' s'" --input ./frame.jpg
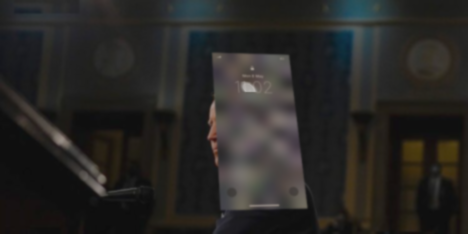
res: 11 h 02 min
